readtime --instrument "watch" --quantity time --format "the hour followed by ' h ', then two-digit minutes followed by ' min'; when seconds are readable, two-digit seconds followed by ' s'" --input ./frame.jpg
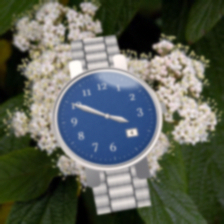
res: 3 h 50 min
